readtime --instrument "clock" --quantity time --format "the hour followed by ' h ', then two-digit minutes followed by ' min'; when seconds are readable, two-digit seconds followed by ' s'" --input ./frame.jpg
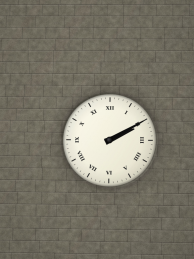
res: 2 h 10 min
